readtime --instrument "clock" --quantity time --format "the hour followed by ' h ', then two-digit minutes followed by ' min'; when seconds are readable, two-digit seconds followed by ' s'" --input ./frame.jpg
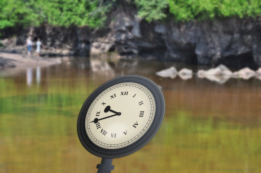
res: 9 h 42 min
